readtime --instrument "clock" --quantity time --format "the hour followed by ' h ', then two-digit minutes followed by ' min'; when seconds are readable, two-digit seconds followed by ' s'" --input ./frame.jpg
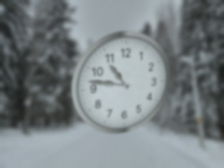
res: 10 h 47 min
